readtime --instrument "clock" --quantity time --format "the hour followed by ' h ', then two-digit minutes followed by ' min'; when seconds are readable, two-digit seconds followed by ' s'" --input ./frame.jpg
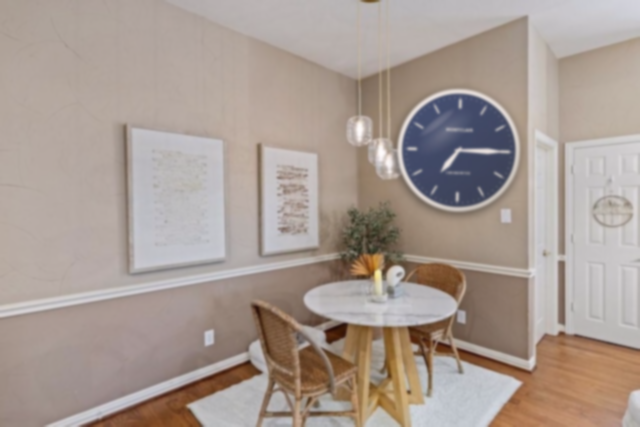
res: 7 h 15 min
